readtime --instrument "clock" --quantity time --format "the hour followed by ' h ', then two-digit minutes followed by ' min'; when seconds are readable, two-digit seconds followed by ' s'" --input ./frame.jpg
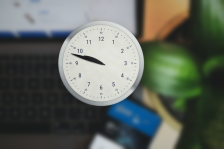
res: 9 h 48 min
